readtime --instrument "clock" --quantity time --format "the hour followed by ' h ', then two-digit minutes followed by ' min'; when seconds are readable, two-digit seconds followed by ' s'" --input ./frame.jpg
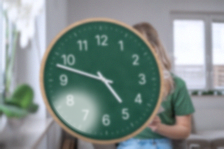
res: 4 h 48 min
